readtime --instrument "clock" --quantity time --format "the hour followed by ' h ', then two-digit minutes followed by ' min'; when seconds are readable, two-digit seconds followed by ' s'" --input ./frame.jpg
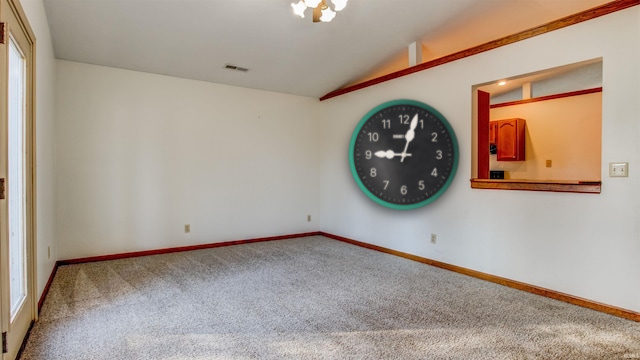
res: 9 h 03 min
